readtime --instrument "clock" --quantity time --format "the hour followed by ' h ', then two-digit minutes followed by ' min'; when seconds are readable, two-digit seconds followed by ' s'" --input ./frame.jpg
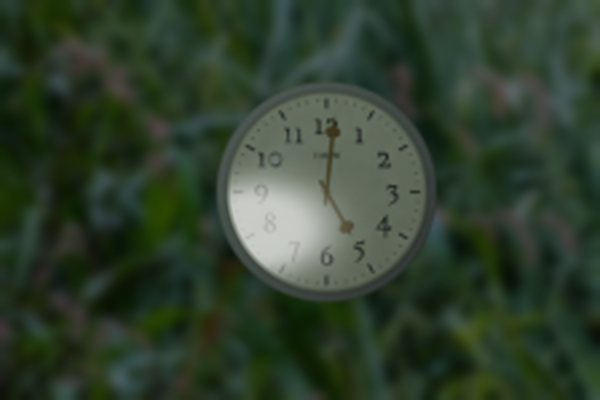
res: 5 h 01 min
